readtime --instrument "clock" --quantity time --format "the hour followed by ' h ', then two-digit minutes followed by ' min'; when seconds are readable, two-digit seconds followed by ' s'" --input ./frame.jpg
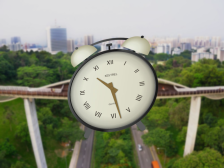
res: 10 h 28 min
